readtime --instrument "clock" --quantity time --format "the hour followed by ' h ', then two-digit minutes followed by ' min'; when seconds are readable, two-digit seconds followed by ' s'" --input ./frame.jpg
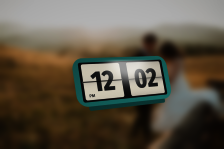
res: 12 h 02 min
